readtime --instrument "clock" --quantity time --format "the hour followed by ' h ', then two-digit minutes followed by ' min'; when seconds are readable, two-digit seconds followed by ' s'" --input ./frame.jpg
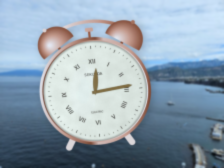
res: 12 h 14 min
